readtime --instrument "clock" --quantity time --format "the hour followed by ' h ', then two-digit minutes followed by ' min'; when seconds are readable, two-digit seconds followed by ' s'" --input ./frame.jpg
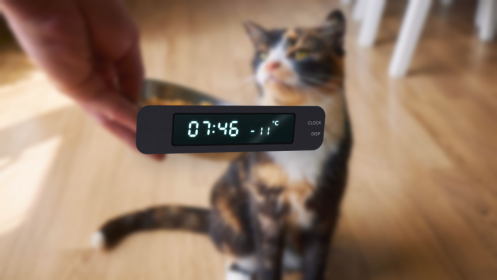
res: 7 h 46 min
